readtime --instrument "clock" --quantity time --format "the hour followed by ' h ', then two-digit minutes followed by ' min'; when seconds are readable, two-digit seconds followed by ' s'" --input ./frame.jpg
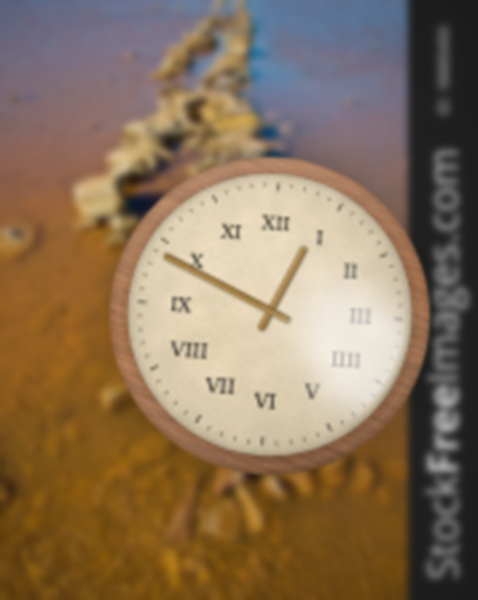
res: 12 h 49 min
